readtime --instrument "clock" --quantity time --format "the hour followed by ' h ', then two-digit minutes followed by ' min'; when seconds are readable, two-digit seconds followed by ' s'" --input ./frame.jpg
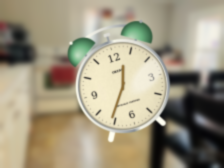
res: 12 h 36 min
